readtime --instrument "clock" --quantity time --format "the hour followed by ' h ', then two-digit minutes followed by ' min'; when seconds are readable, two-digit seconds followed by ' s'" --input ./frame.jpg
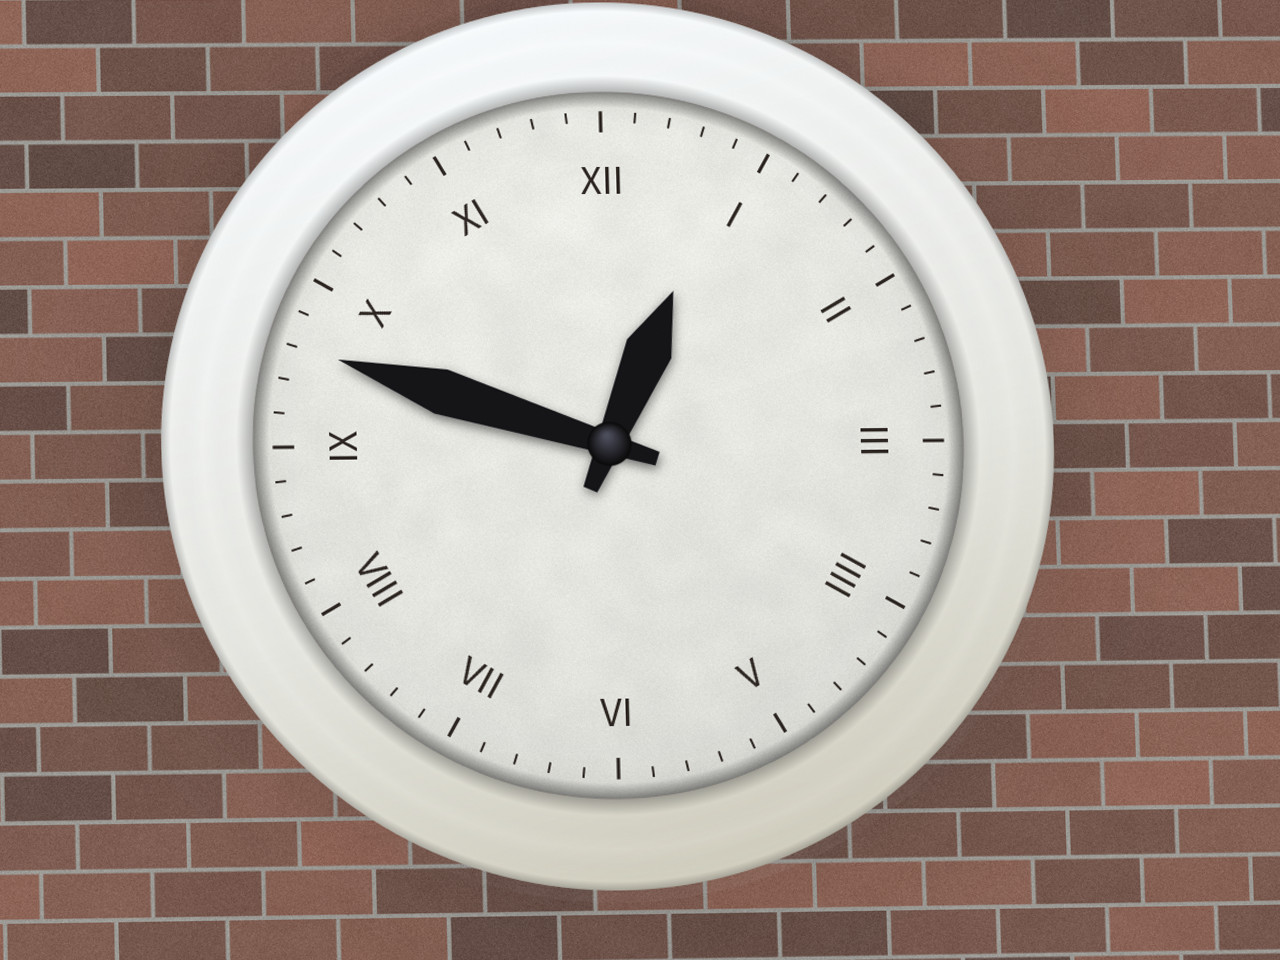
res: 12 h 48 min
